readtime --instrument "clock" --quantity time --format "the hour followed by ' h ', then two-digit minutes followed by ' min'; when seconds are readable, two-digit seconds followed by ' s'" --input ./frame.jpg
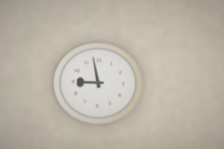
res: 8 h 58 min
